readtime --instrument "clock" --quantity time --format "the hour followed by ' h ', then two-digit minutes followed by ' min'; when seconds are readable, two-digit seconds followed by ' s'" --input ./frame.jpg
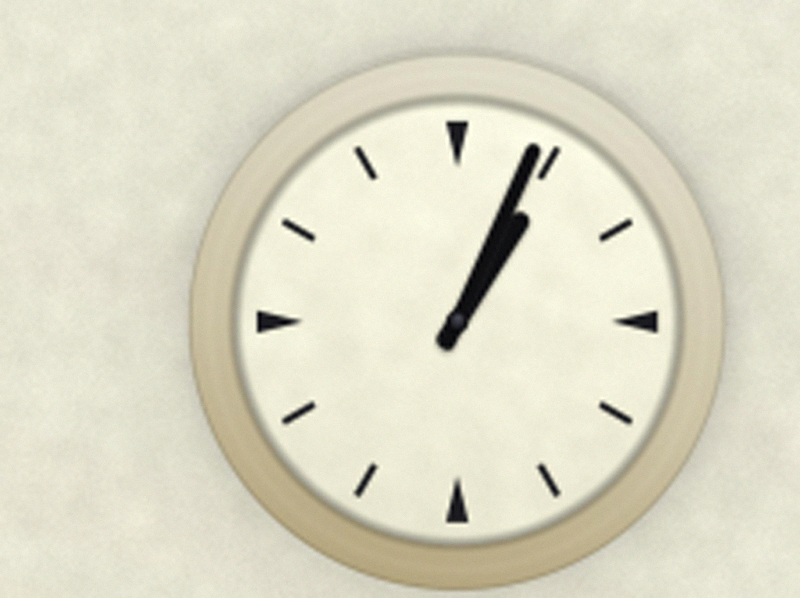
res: 1 h 04 min
